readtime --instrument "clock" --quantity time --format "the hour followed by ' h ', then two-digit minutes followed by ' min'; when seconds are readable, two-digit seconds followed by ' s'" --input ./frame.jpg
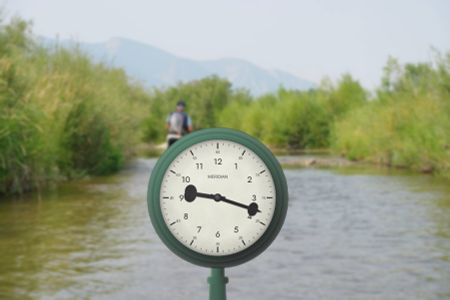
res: 9 h 18 min
